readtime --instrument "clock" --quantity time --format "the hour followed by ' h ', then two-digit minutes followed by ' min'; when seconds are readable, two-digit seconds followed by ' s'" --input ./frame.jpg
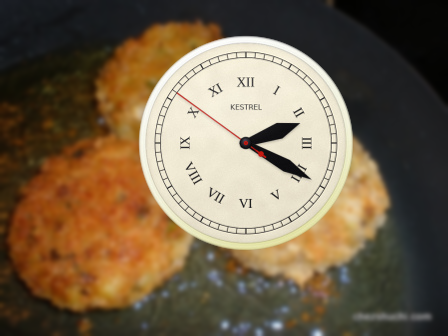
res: 2 h 19 min 51 s
